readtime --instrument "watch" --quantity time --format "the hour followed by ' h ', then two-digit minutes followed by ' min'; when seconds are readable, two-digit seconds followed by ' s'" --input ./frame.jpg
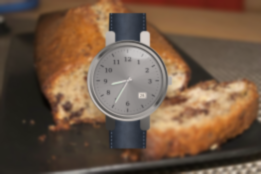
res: 8 h 35 min
